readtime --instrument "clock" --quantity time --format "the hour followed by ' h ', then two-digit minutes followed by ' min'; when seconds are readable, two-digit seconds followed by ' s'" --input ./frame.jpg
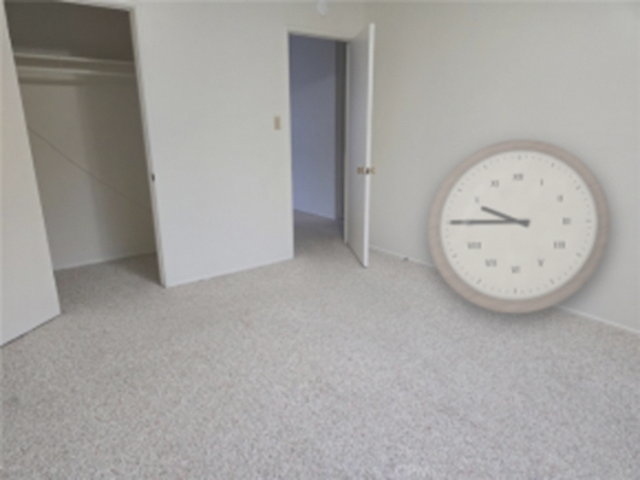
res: 9 h 45 min
